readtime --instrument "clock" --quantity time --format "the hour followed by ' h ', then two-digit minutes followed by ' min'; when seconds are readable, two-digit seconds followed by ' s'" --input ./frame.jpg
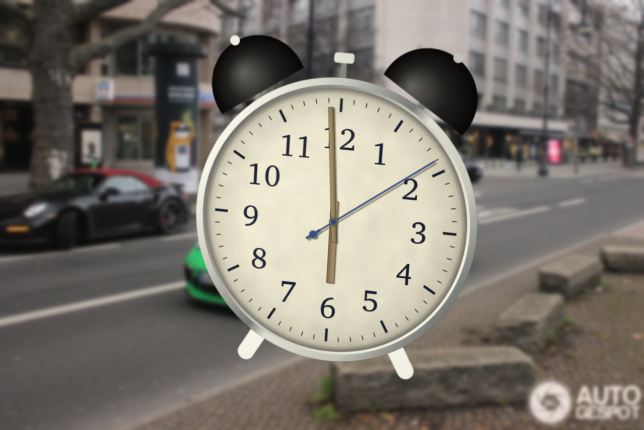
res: 5 h 59 min 09 s
